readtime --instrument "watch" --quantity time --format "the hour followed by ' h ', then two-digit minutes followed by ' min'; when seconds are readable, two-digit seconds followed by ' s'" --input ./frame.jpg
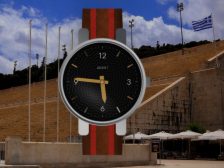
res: 5 h 46 min
